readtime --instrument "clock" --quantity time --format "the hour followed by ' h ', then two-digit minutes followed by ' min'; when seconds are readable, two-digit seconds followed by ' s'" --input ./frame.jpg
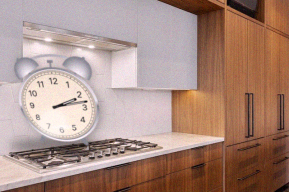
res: 2 h 13 min
